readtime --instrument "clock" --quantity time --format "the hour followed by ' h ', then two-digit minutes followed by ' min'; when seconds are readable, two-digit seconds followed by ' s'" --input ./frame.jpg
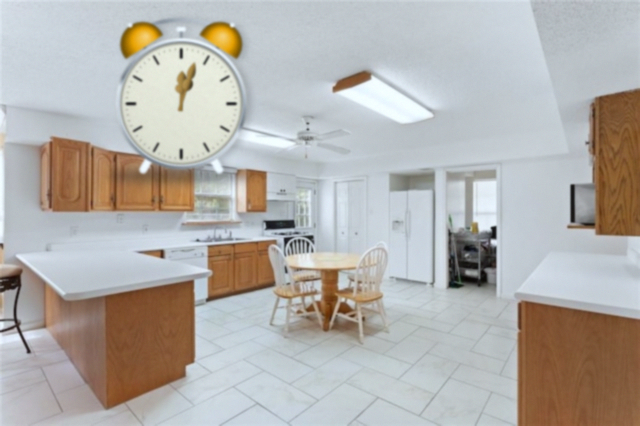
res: 12 h 03 min
